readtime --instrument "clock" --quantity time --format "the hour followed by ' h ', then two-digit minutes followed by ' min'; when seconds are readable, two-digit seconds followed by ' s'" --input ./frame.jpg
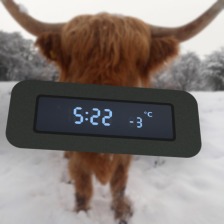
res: 5 h 22 min
